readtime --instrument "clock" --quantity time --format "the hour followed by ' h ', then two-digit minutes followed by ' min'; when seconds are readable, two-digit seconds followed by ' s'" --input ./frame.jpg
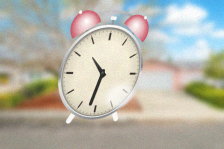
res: 10 h 32 min
